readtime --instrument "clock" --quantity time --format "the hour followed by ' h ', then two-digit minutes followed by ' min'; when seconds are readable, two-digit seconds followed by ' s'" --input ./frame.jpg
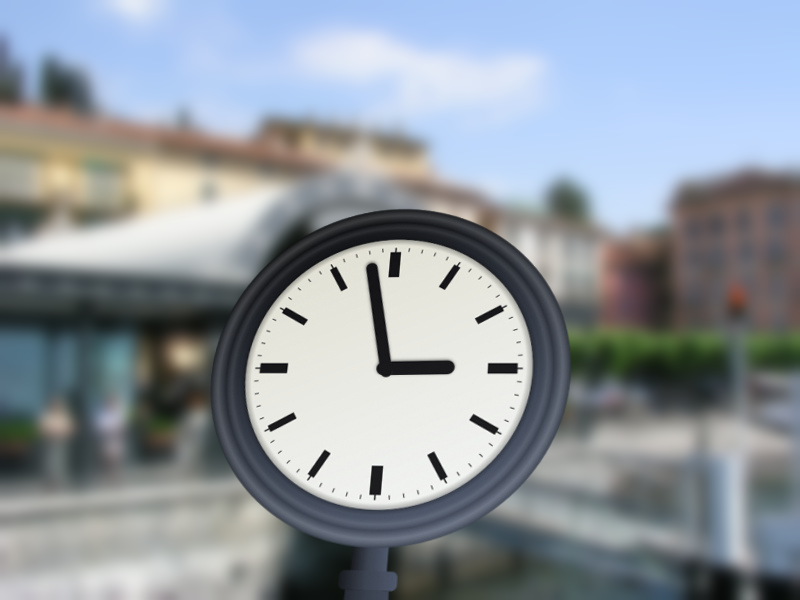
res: 2 h 58 min
